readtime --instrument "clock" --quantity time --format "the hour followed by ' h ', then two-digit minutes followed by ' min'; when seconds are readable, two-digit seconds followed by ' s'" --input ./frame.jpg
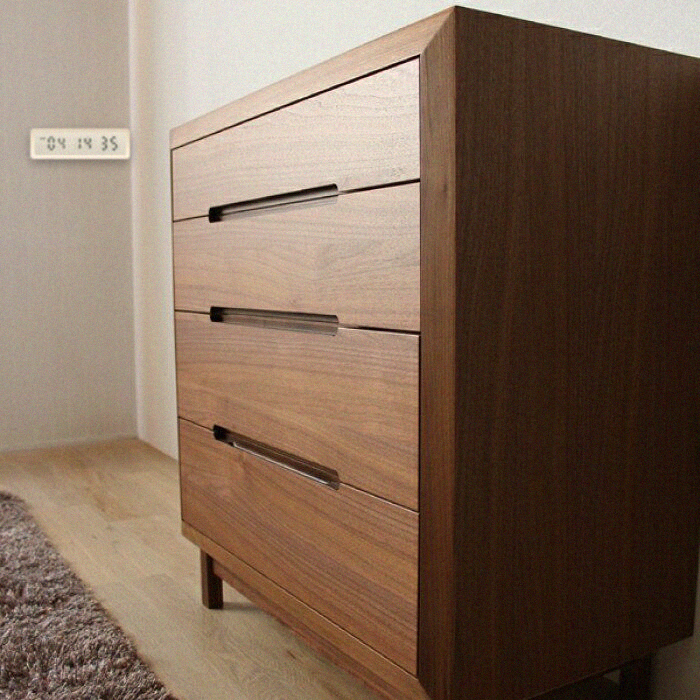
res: 4 h 14 min 35 s
